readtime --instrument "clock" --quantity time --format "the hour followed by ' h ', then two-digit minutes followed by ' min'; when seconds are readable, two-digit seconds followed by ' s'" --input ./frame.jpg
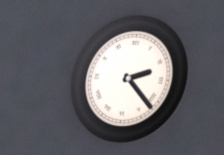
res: 2 h 22 min
